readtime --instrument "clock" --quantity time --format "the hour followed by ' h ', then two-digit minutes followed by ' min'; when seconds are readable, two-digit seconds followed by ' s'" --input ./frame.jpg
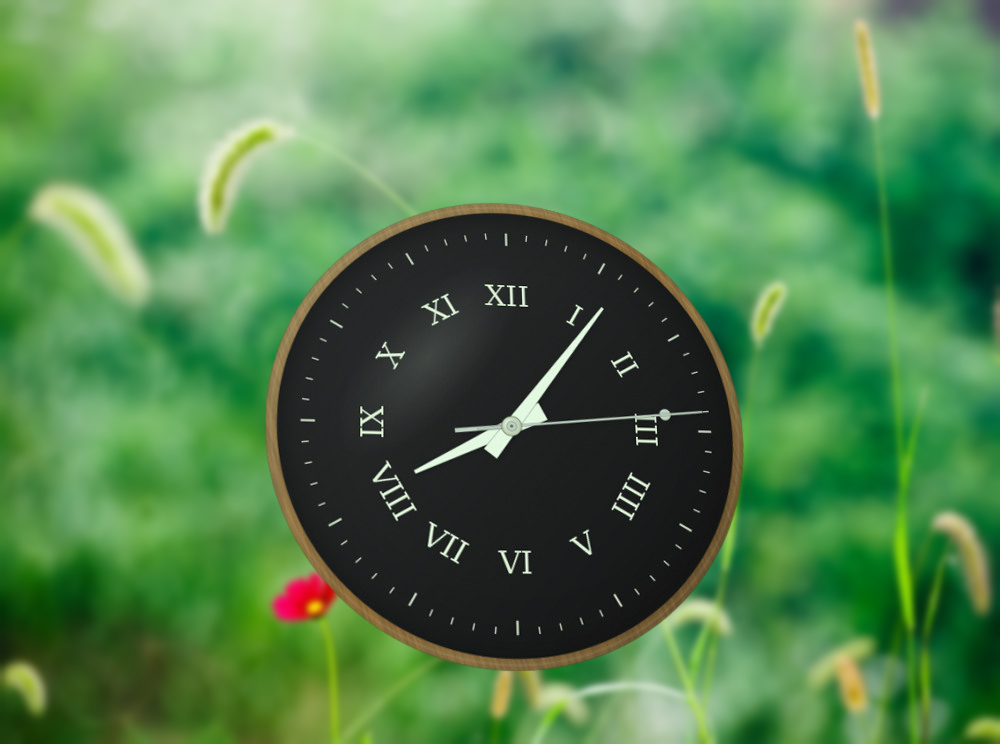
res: 8 h 06 min 14 s
